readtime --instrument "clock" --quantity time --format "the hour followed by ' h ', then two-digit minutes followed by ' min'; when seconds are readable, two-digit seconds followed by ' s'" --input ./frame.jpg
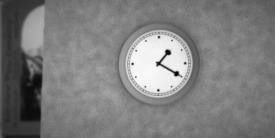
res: 1 h 20 min
